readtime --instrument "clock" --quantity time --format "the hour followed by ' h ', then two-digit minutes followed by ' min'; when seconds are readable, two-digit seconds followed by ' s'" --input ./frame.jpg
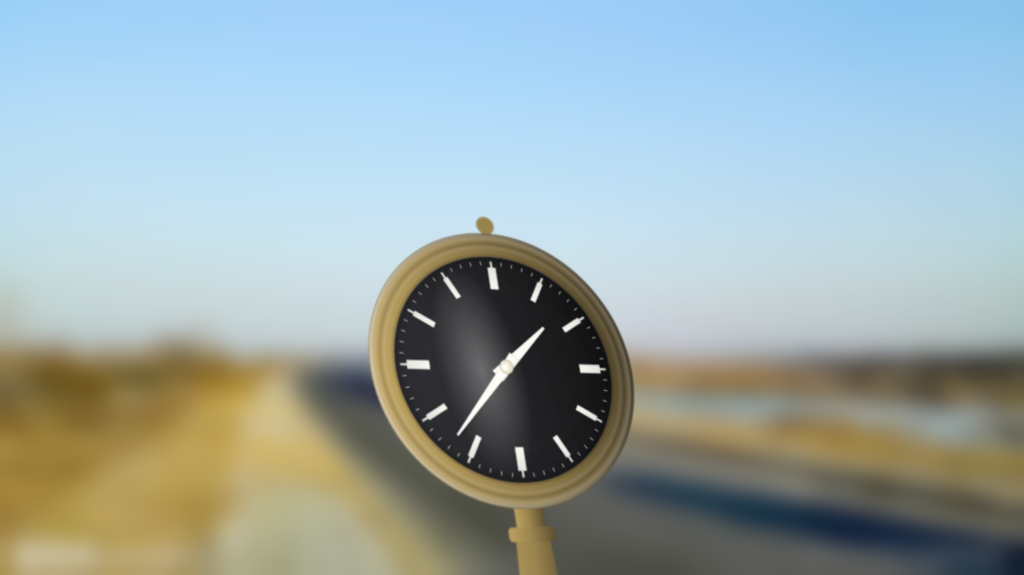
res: 1 h 37 min
